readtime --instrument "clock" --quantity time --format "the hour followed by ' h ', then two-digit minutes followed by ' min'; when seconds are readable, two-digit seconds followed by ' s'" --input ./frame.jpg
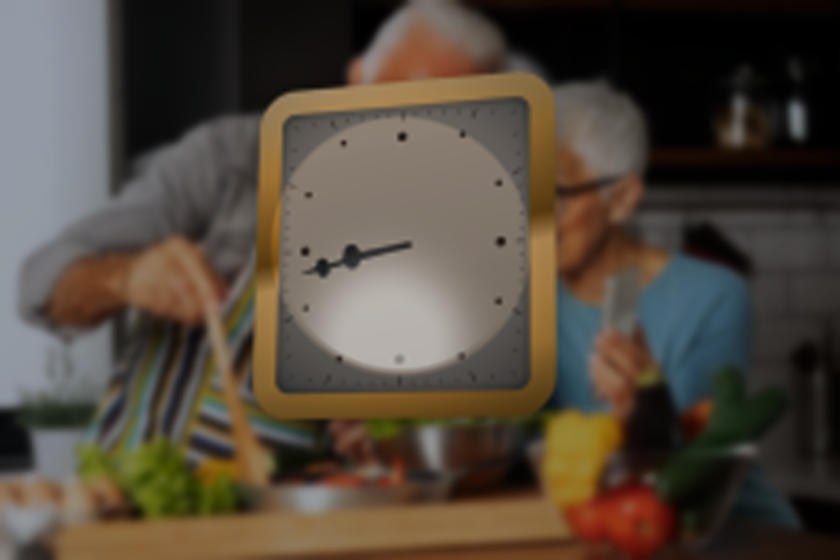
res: 8 h 43 min
